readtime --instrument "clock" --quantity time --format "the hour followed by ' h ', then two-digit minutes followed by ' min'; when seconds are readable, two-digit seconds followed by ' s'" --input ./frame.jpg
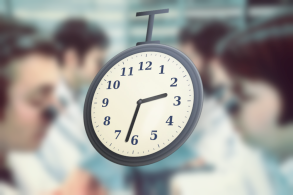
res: 2 h 32 min
